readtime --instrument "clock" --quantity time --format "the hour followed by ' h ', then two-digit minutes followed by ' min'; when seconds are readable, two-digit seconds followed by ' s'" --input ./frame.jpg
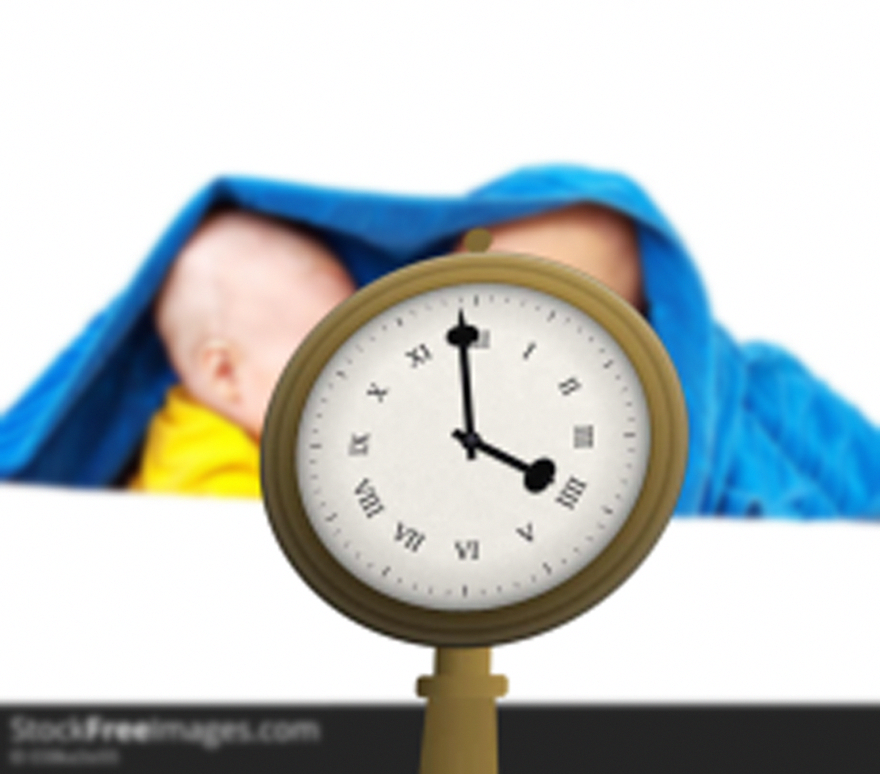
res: 3 h 59 min
